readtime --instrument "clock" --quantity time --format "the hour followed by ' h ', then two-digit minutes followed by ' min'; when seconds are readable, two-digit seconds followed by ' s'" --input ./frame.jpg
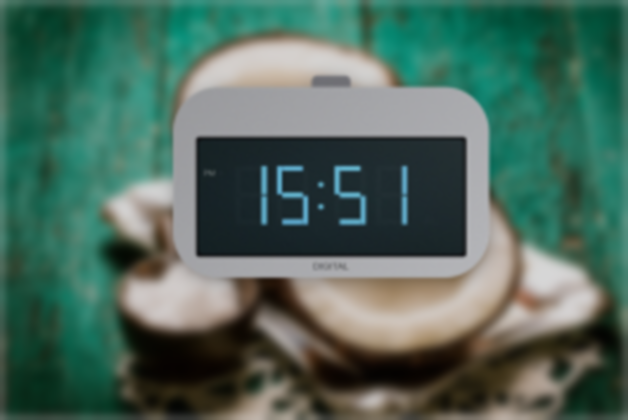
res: 15 h 51 min
